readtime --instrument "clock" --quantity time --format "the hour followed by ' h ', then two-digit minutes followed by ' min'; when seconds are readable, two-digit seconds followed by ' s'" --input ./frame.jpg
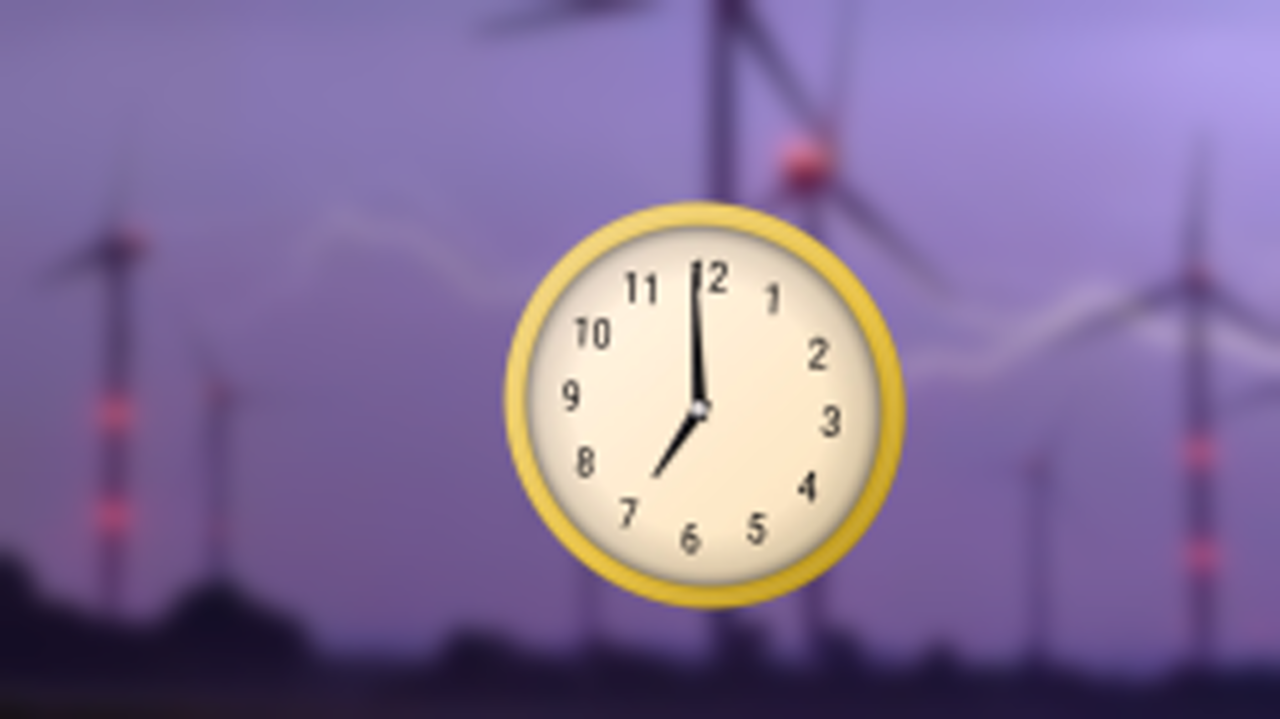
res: 6 h 59 min
